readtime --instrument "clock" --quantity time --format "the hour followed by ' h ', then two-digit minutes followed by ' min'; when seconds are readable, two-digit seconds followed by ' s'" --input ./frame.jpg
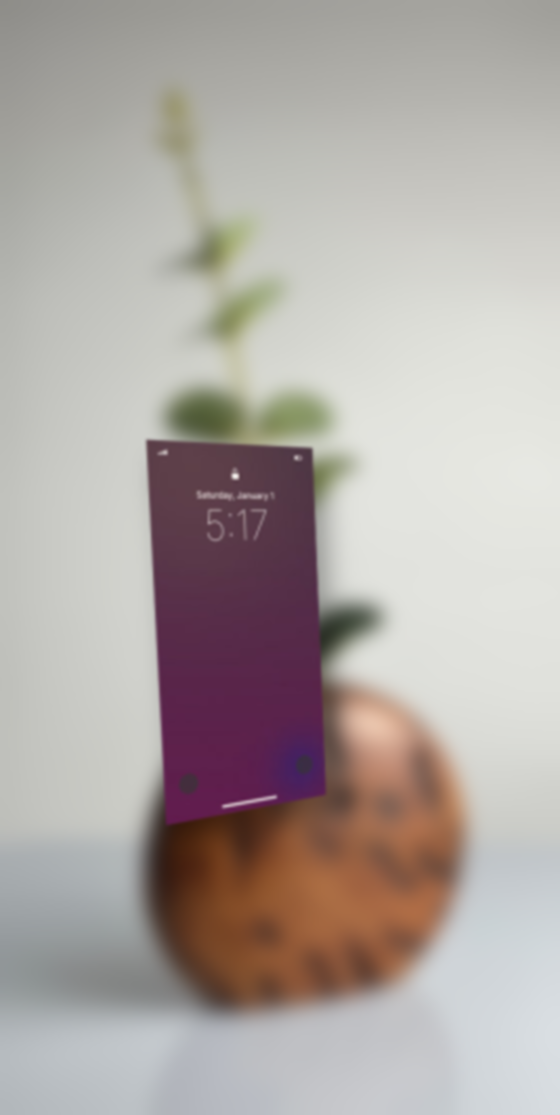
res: 5 h 17 min
